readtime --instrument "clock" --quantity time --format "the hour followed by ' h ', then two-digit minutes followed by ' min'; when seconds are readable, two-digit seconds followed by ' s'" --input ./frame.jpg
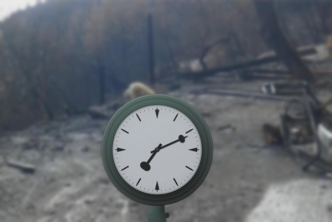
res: 7 h 11 min
